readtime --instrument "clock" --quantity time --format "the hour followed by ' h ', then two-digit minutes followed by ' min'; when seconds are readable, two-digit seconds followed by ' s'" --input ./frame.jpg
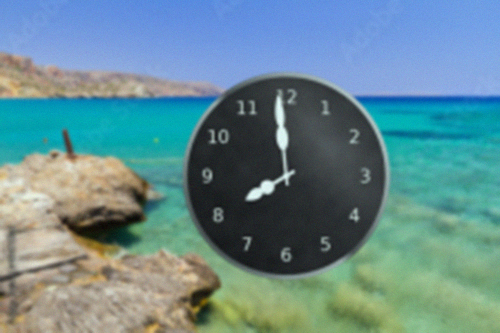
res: 7 h 59 min
